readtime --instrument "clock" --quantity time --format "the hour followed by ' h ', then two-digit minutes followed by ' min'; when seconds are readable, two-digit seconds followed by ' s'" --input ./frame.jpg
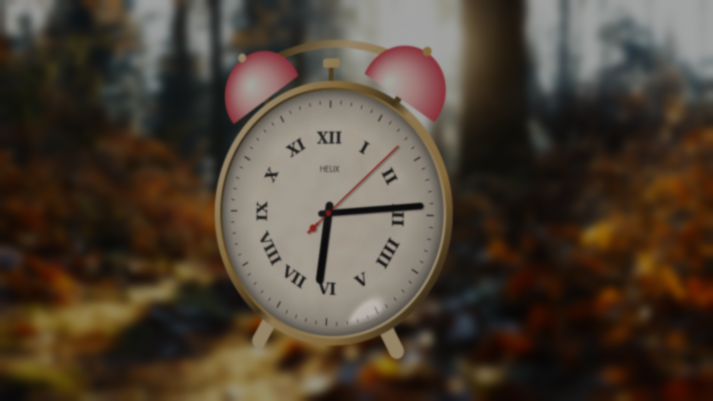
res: 6 h 14 min 08 s
